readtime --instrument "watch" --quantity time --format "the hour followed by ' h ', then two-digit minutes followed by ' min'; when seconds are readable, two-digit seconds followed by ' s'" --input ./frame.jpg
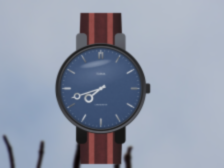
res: 7 h 42 min
